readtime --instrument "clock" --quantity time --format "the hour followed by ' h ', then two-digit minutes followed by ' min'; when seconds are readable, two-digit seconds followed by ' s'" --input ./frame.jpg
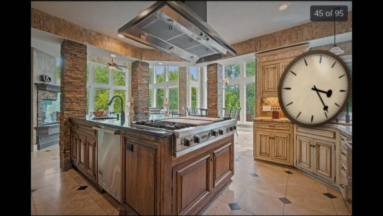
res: 3 h 24 min
